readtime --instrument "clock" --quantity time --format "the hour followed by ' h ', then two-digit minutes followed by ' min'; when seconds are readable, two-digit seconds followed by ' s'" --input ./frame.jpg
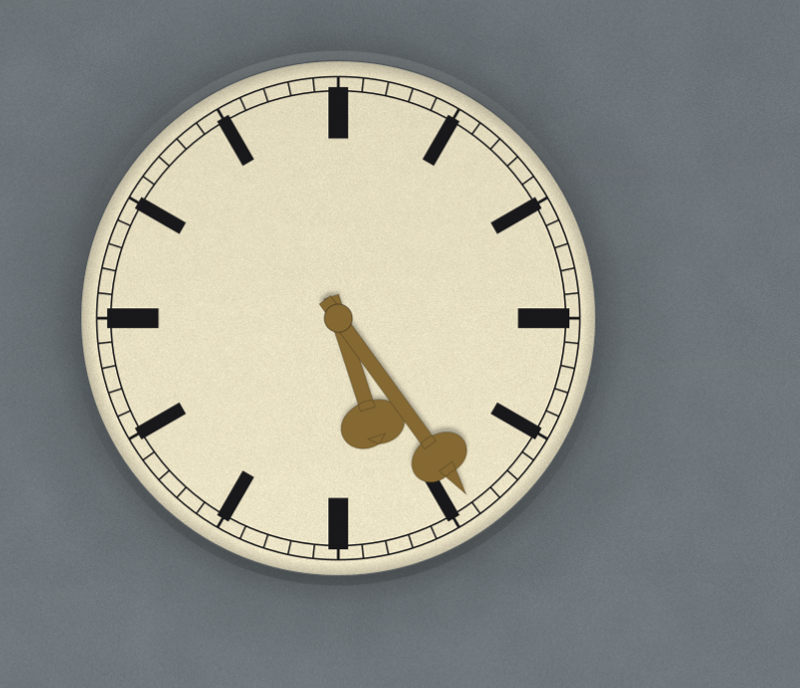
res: 5 h 24 min
